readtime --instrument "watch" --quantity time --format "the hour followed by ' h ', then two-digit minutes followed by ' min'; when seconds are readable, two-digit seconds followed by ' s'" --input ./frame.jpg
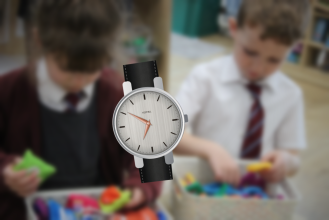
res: 6 h 51 min
